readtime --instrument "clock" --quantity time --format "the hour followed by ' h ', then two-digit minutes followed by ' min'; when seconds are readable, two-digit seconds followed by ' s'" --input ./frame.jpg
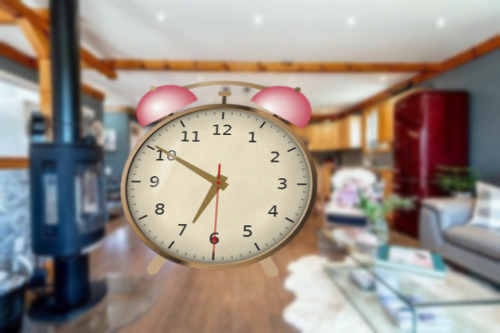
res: 6 h 50 min 30 s
